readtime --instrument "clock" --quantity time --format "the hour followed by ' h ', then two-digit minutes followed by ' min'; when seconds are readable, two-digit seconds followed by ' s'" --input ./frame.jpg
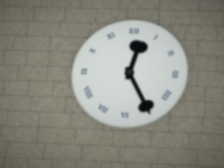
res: 12 h 25 min
